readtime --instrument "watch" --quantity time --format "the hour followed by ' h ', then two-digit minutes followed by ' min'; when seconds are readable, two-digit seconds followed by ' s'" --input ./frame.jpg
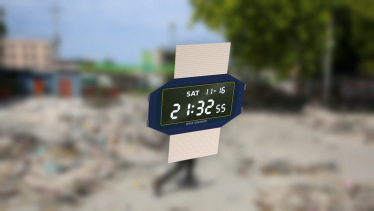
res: 21 h 32 min 55 s
